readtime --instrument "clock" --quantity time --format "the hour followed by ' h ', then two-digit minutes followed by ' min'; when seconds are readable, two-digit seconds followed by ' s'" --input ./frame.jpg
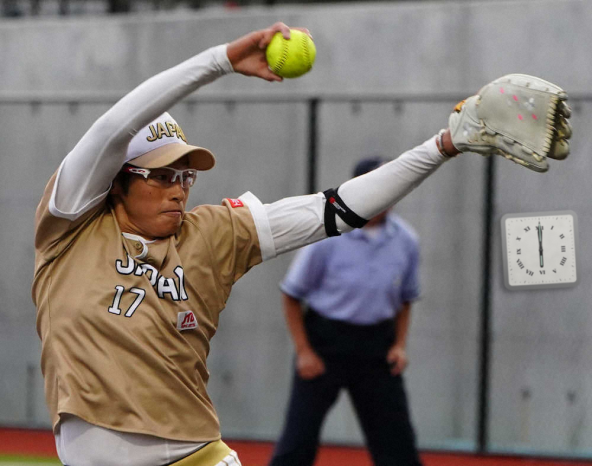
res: 6 h 00 min
